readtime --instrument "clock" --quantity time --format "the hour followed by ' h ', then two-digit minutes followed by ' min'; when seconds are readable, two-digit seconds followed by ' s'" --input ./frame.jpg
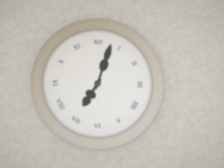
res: 7 h 03 min
